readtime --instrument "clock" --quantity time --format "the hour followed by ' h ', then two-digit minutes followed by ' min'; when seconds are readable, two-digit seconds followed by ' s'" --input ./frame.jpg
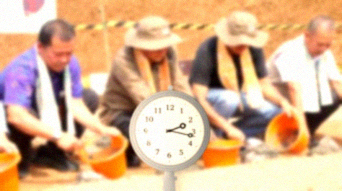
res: 2 h 17 min
